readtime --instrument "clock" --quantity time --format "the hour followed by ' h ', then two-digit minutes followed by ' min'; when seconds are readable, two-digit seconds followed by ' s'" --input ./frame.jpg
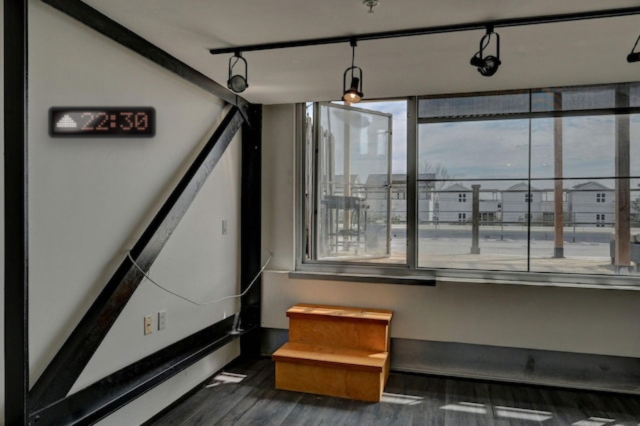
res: 22 h 30 min
